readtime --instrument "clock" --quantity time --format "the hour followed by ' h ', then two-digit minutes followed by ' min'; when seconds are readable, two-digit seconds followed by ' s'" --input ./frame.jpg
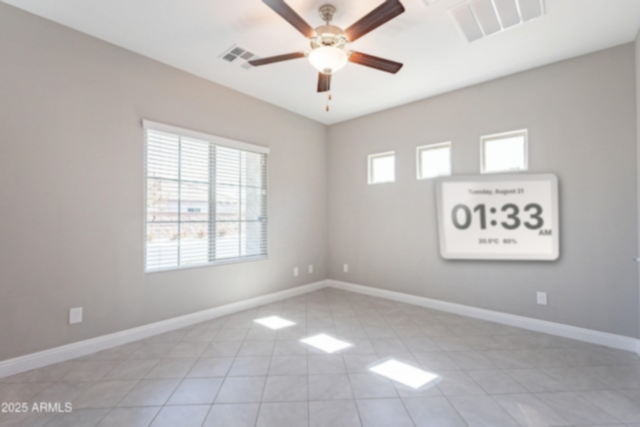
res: 1 h 33 min
